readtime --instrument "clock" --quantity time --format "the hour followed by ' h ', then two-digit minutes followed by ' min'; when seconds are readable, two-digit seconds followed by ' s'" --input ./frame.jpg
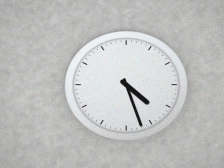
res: 4 h 27 min
